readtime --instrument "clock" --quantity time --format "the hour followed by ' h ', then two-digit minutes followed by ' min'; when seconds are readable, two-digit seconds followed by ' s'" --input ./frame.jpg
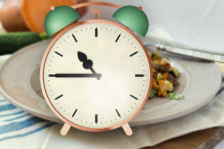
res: 10 h 45 min
